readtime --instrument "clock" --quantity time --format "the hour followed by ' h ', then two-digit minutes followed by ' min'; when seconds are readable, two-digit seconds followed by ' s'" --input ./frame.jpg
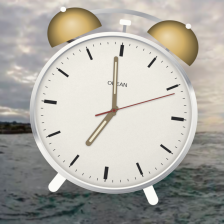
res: 6 h 59 min 11 s
